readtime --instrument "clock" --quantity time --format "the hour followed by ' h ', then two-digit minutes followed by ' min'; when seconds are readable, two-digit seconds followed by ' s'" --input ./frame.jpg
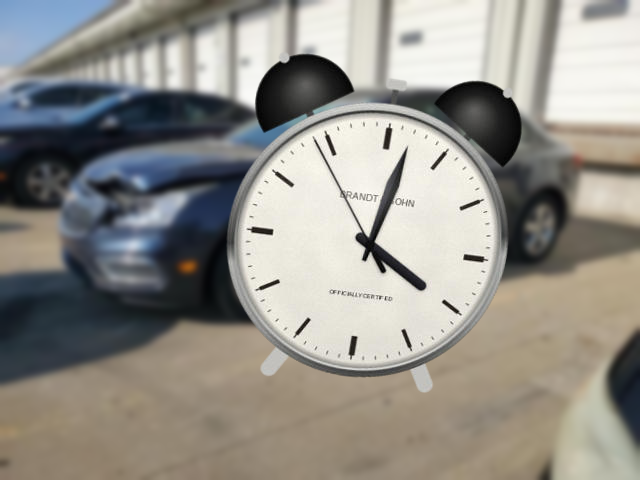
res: 4 h 01 min 54 s
